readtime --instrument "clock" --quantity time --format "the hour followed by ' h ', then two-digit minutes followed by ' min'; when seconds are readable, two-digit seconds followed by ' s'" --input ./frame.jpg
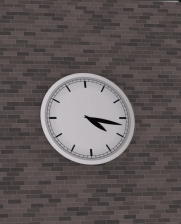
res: 4 h 17 min
